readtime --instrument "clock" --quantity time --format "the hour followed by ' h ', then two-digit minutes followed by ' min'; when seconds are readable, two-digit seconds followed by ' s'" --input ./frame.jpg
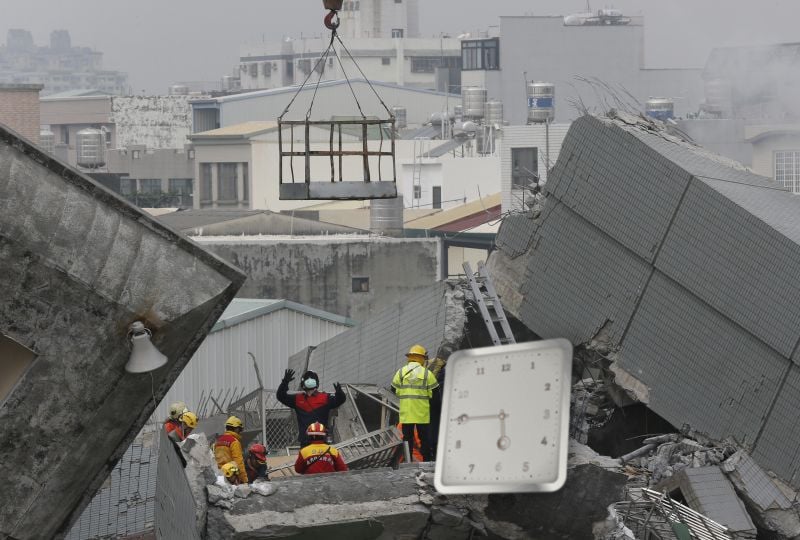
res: 5 h 45 min
